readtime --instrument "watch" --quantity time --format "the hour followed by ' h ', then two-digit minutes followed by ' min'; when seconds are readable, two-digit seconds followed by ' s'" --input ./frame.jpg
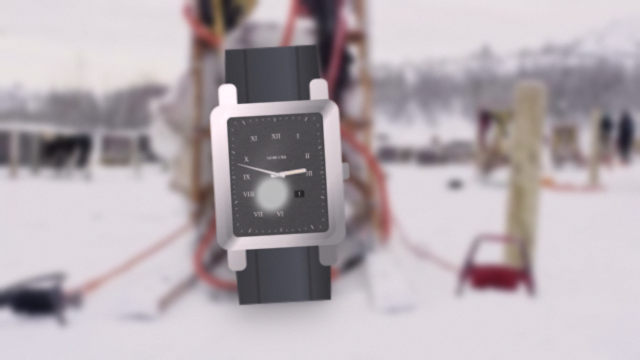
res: 2 h 48 min
